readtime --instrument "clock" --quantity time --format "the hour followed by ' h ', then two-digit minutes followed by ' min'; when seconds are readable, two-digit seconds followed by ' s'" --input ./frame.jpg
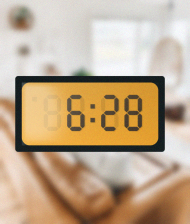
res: 6 h 28 min
